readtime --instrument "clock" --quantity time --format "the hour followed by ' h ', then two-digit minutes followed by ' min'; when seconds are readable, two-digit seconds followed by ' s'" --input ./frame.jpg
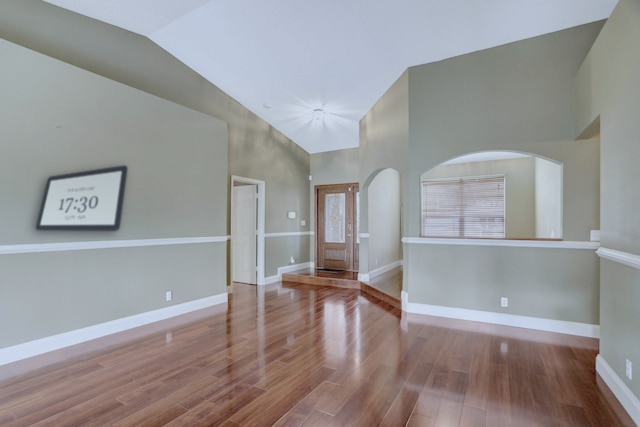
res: 17 h 30 min
